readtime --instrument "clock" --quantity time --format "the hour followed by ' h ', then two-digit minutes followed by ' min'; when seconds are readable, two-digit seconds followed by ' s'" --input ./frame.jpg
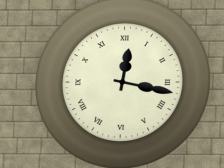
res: 12 h 17 min
